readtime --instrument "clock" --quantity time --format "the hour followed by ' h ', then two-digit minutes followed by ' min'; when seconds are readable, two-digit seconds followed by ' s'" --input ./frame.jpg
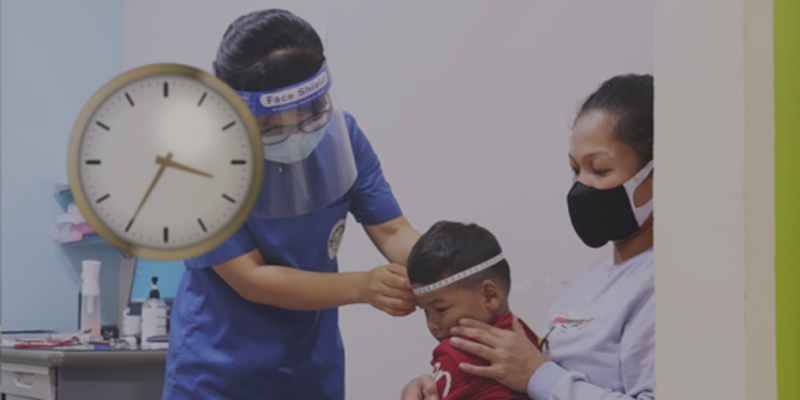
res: 3 h 35 min
